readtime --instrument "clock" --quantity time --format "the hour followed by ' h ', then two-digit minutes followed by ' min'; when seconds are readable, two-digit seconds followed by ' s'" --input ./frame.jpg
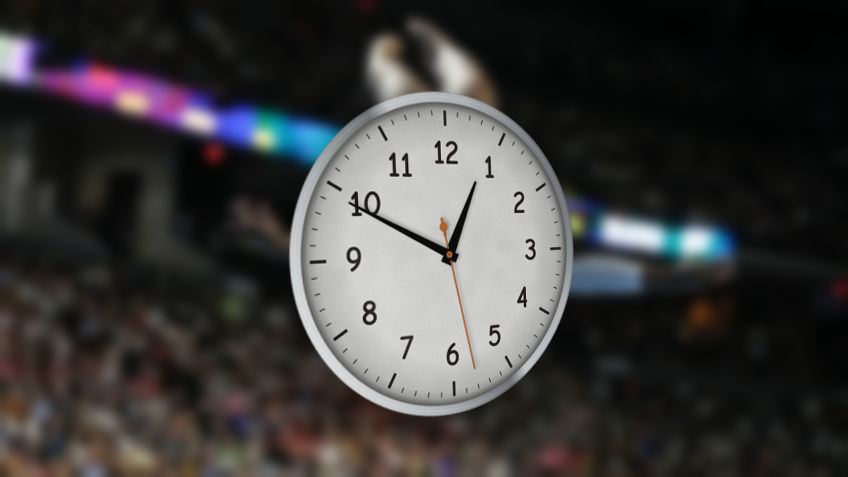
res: 12 h 49 min 28 s
